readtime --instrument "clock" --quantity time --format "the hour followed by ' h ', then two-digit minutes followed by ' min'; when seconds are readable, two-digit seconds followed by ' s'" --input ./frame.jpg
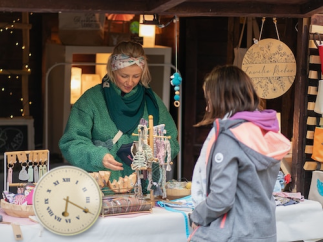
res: 6 h 20 min
